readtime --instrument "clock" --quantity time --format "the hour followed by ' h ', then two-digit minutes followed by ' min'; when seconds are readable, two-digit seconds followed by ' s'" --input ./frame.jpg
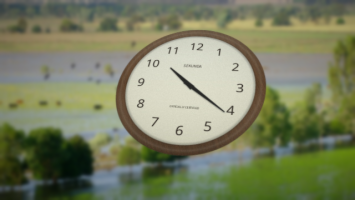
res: 10 h 21 min
